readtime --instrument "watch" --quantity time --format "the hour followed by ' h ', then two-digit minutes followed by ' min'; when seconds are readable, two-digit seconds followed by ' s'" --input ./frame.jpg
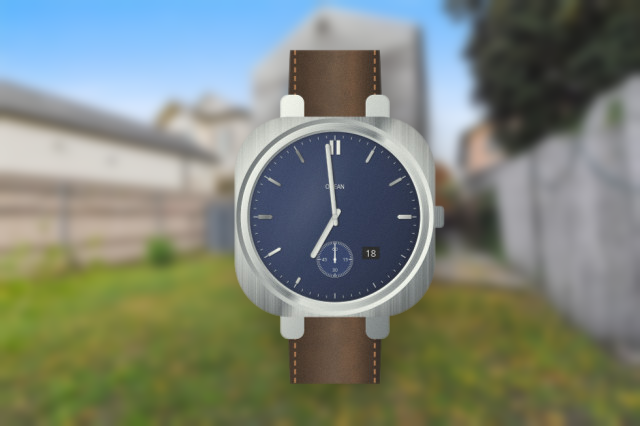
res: 6 h 59 min
